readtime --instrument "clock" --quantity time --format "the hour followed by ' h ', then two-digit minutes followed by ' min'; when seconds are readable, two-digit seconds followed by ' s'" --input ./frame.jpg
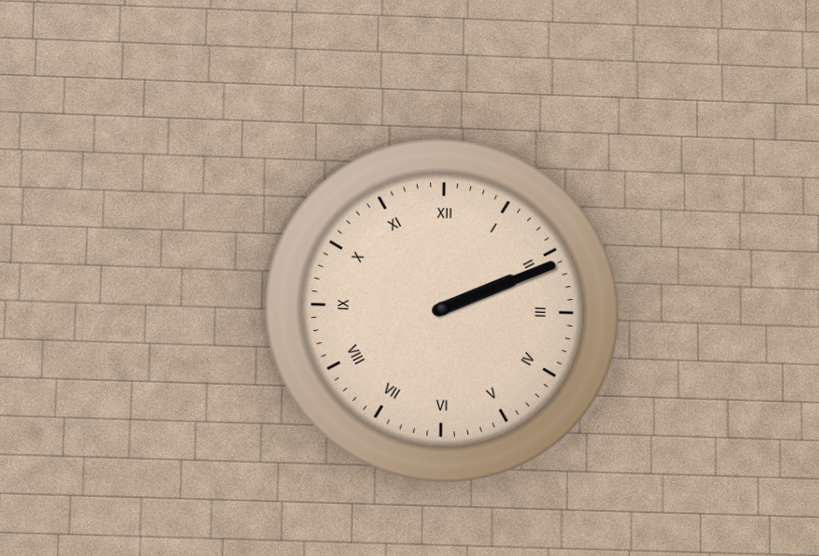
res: 2 h 11 min
